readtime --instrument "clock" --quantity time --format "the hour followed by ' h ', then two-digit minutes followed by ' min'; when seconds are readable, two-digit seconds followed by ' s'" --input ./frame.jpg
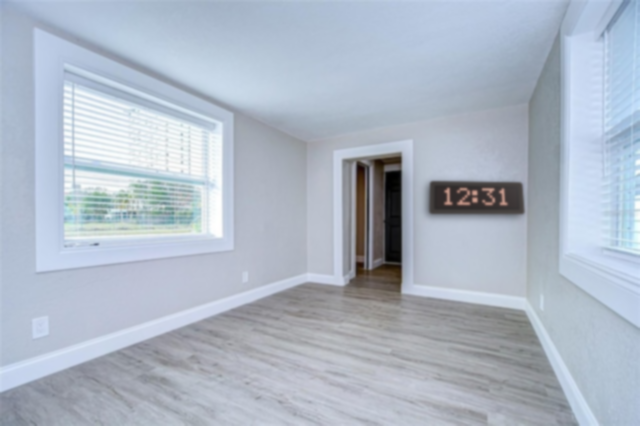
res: 12 h 31 min
